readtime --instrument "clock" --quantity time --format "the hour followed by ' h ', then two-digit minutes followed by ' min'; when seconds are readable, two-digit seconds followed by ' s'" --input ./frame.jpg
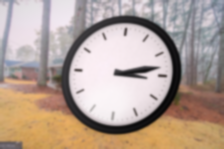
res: 3 h 13 min
